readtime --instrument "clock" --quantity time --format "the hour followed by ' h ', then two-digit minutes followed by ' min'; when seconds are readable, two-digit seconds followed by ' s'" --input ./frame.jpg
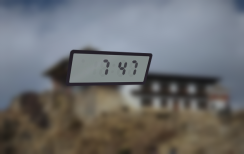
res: 7 h 47 min
